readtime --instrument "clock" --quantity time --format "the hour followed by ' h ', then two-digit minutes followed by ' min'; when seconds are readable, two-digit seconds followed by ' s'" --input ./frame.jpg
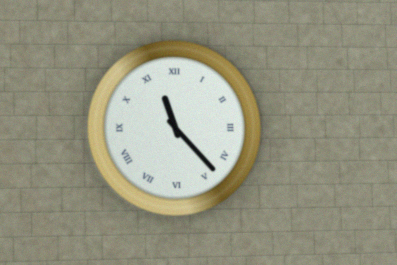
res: 11 h 23 min
